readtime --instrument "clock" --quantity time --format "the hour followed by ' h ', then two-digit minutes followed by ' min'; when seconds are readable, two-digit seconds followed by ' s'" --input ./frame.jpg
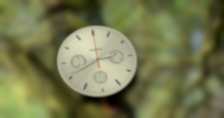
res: 2 h 41 min
